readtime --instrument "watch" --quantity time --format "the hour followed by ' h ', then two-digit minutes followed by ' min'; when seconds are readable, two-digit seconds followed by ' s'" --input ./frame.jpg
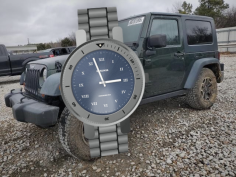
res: 2 h 57 min
